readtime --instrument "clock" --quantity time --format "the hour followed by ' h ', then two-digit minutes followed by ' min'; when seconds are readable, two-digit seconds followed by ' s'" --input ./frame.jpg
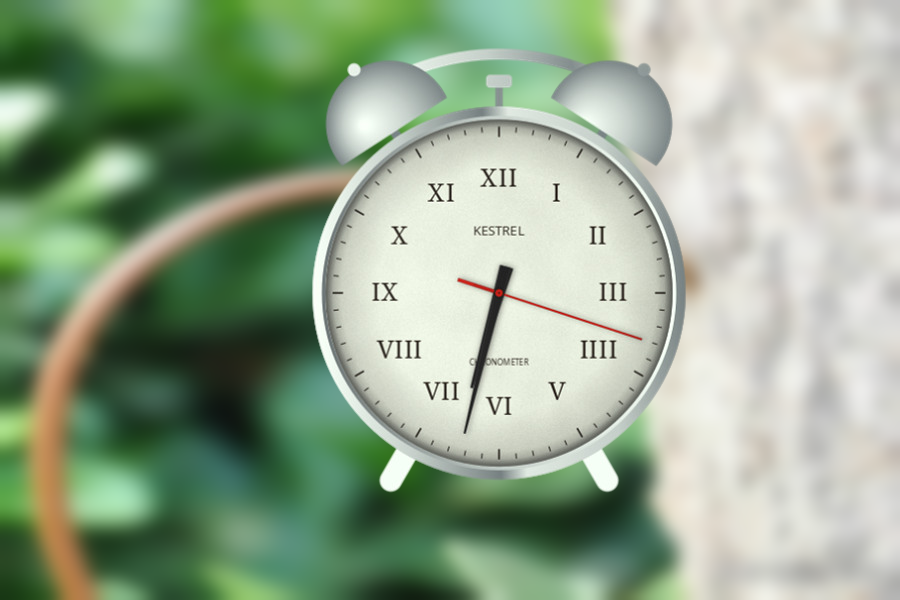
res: 6 h 32 min 18 s
